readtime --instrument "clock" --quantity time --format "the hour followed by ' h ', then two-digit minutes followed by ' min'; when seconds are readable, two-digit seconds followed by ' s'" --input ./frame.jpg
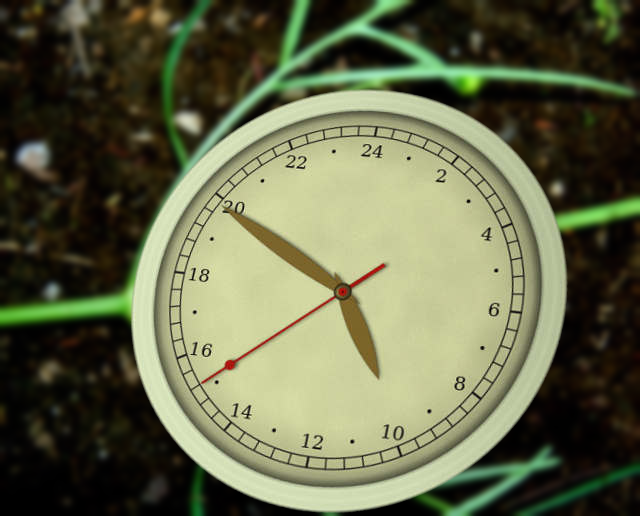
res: 9 h 49 min 38 s
